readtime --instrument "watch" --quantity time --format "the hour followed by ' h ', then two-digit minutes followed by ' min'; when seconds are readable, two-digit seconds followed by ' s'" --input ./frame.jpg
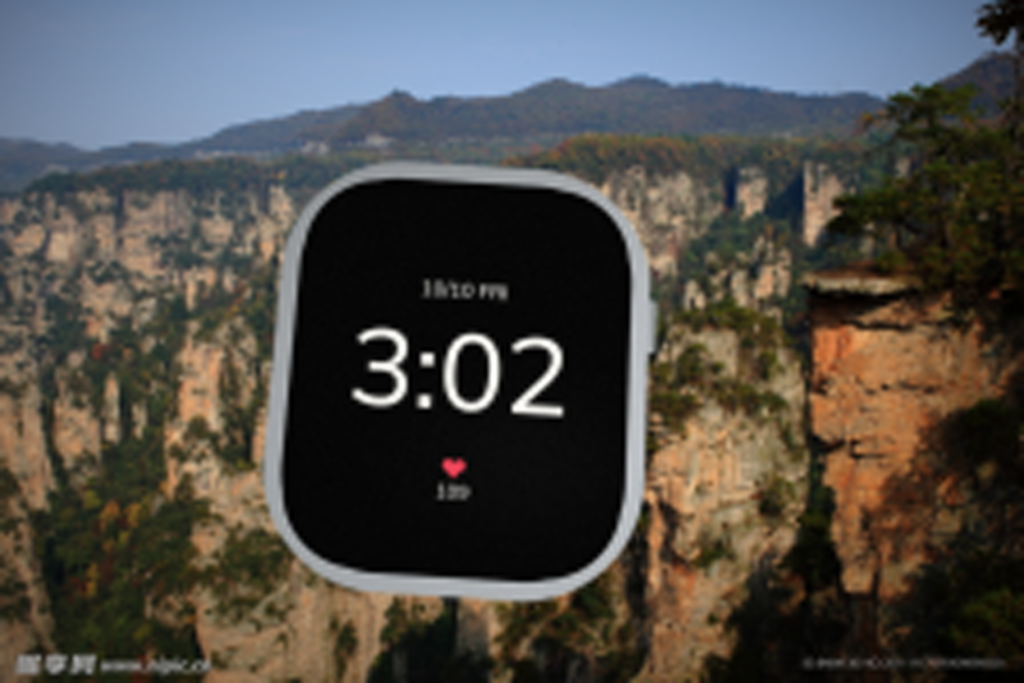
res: 3 h 02 min
